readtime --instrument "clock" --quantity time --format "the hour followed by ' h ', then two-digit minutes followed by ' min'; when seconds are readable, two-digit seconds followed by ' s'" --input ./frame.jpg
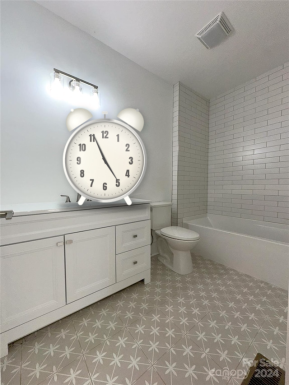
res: 4 h 56 min
